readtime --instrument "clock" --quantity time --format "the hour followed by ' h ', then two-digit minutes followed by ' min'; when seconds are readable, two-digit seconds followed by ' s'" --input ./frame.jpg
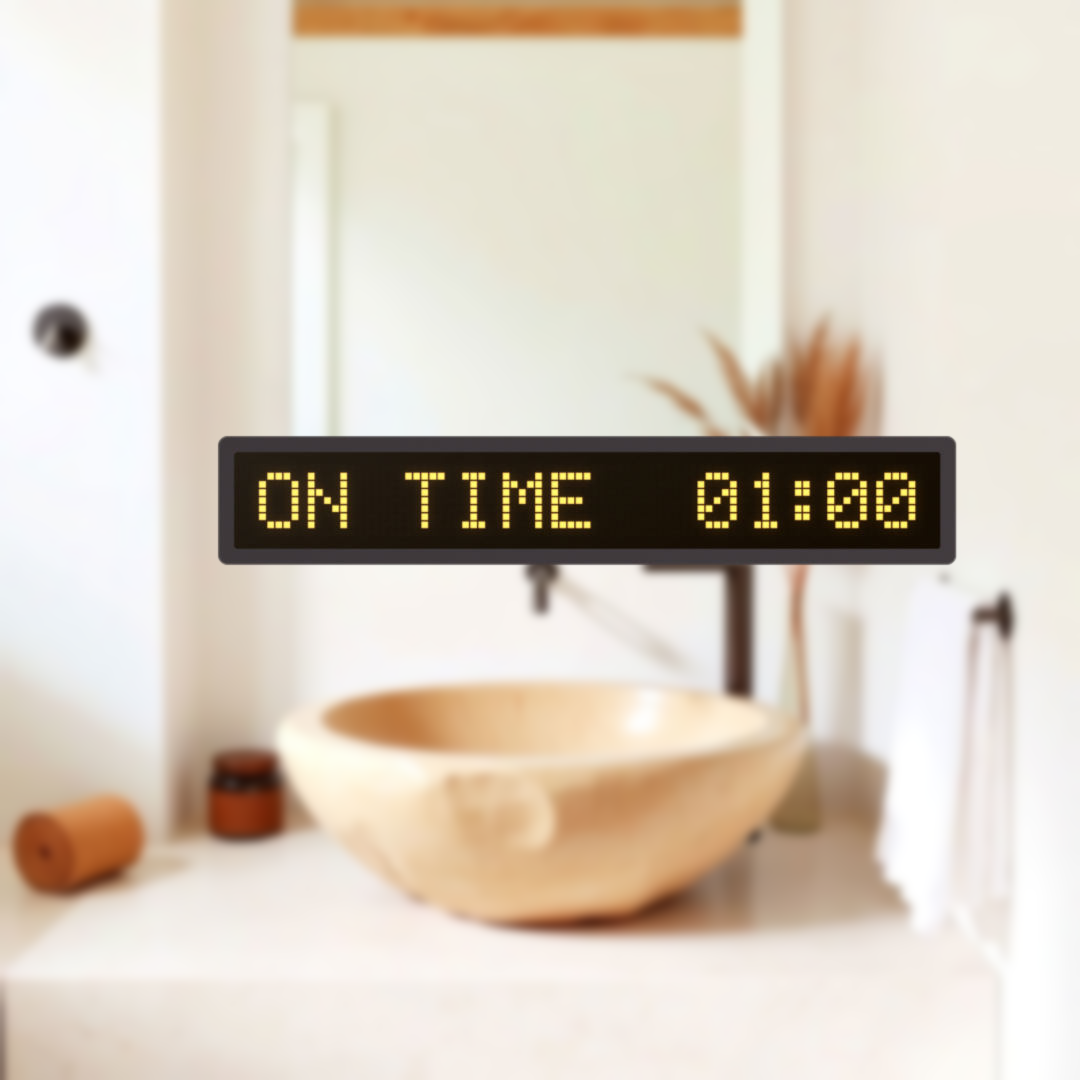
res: 1 h 00 min
